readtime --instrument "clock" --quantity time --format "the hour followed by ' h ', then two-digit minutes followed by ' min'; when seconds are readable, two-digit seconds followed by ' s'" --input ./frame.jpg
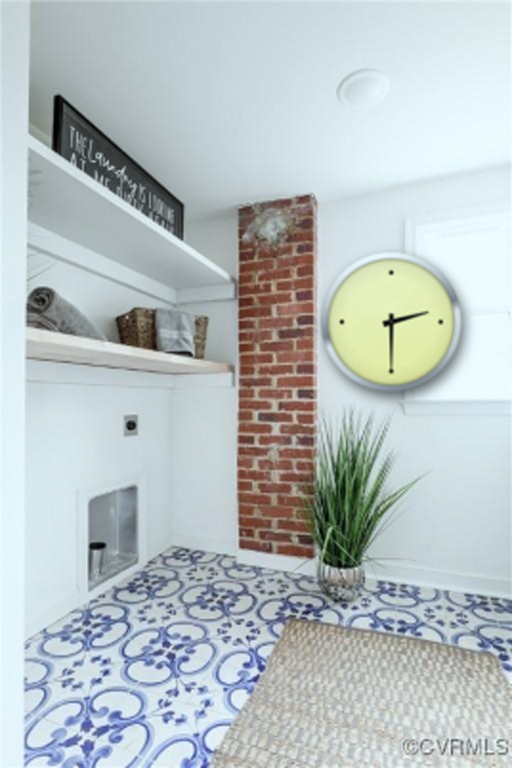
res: 2 h 30 min
